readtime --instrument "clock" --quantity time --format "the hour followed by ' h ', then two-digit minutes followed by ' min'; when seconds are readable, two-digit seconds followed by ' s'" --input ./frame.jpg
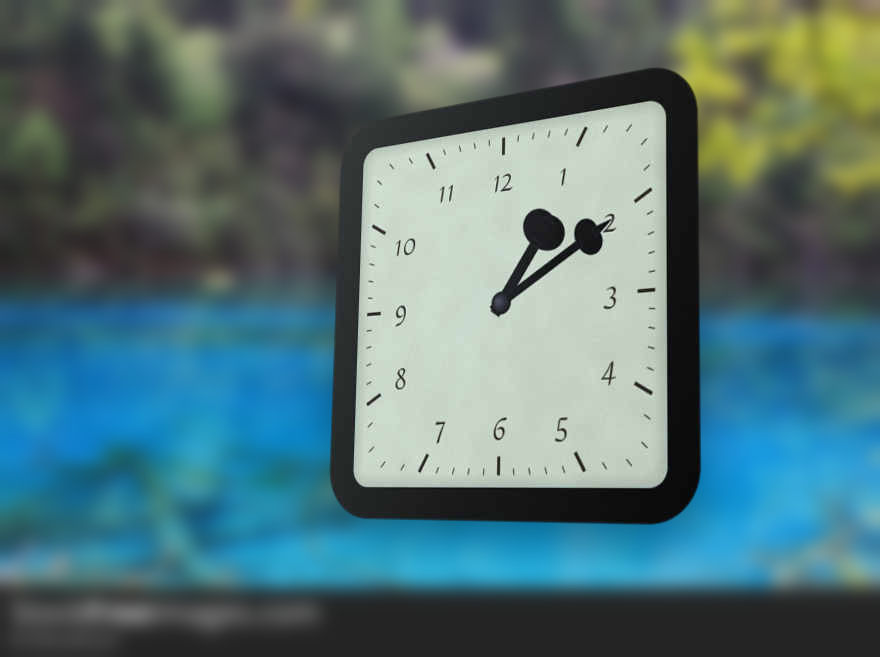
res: 1 h 10 min
